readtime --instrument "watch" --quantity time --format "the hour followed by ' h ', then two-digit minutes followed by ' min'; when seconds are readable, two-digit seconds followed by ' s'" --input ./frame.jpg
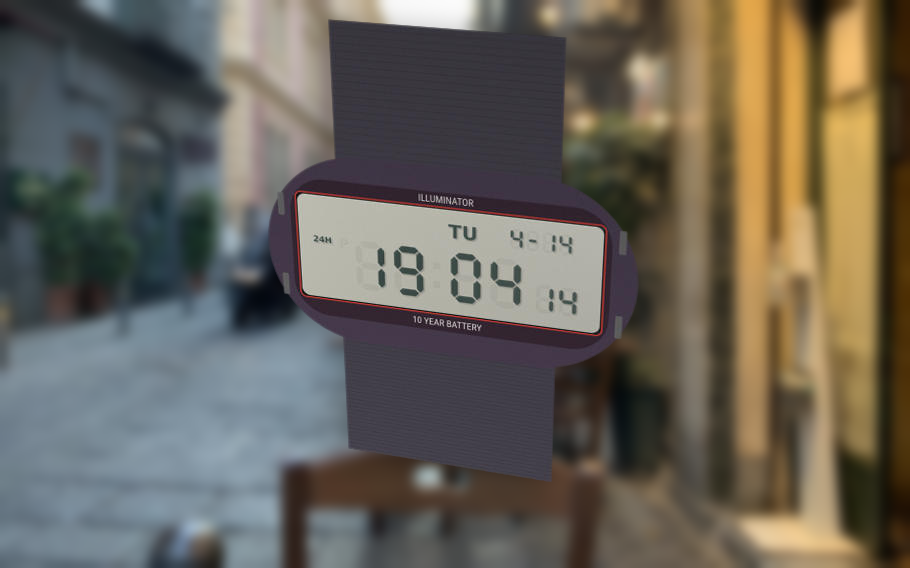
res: 19 h 04 min 14 s
